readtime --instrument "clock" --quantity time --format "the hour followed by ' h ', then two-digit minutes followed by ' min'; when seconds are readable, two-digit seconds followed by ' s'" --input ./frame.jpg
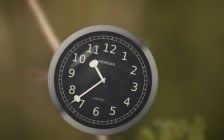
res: 10 h 37 min
